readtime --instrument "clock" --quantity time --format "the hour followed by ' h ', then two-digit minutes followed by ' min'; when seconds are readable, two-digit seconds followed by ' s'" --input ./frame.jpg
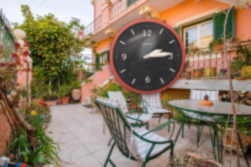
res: 2 h 14 min
